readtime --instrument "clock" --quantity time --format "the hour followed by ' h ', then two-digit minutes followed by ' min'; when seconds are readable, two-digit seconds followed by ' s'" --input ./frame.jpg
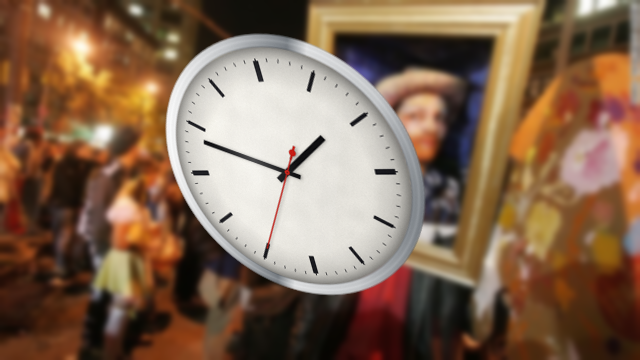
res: 1 h 48 min 35 s
